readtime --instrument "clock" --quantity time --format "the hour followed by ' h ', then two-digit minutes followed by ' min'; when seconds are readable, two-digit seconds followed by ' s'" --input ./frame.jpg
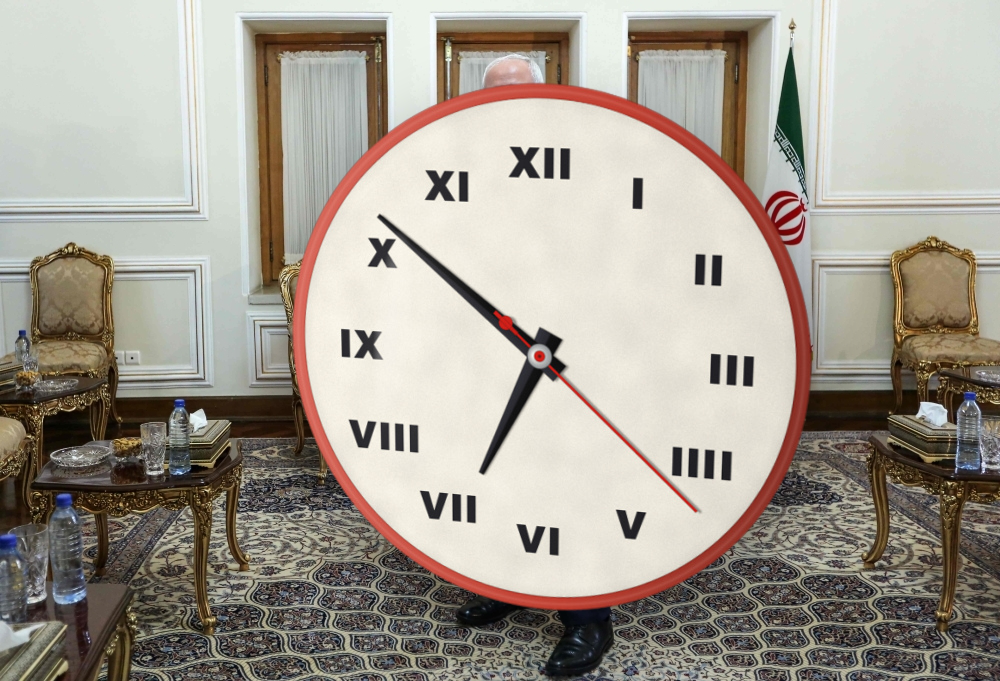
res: 6 h 51 min 22 s
